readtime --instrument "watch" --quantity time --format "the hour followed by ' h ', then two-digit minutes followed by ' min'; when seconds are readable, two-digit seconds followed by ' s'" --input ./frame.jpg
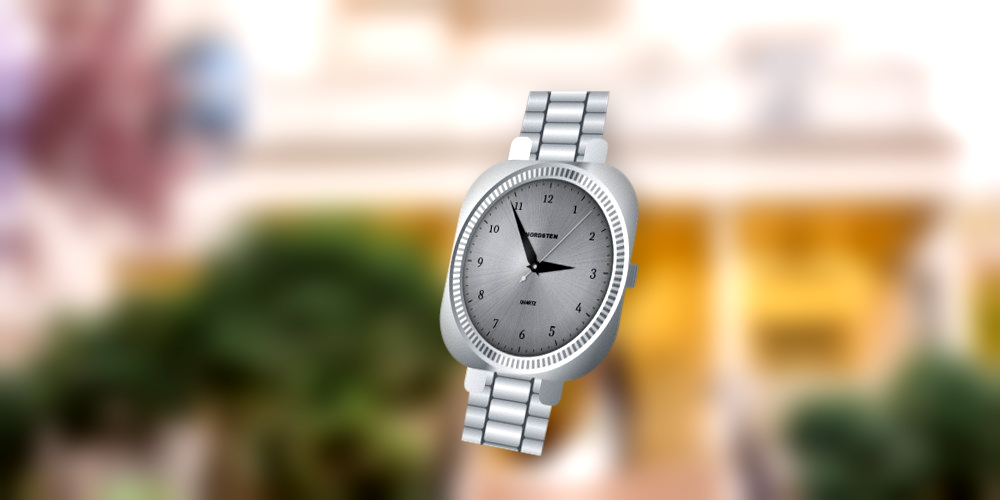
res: 2 h 54 min 07 s
